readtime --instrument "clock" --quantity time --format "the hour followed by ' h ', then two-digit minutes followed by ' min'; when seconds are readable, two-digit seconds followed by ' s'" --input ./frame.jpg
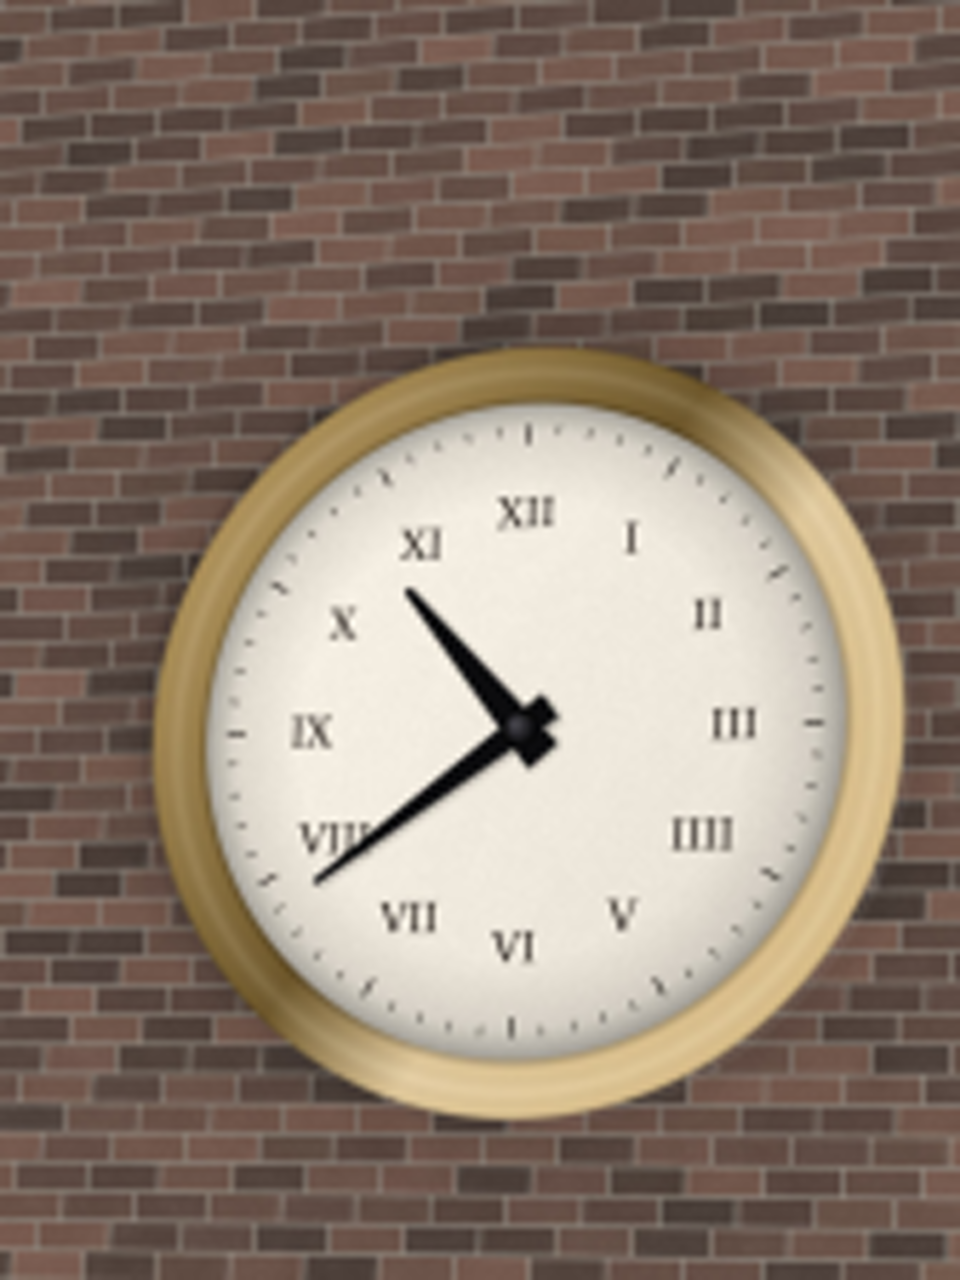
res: 10 h 39 min
